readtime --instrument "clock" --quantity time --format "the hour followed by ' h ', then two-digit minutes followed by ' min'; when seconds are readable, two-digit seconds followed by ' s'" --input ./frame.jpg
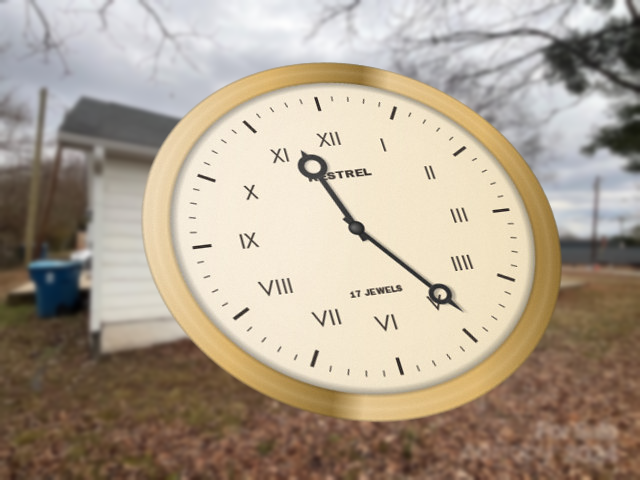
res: 11 h 24 min
